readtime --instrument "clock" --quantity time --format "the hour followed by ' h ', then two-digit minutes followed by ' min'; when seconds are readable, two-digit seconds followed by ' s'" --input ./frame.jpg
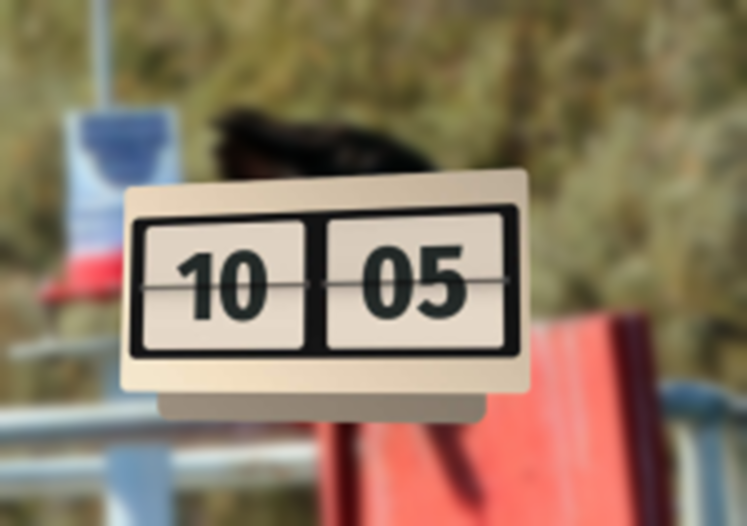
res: 10 h 05 min
